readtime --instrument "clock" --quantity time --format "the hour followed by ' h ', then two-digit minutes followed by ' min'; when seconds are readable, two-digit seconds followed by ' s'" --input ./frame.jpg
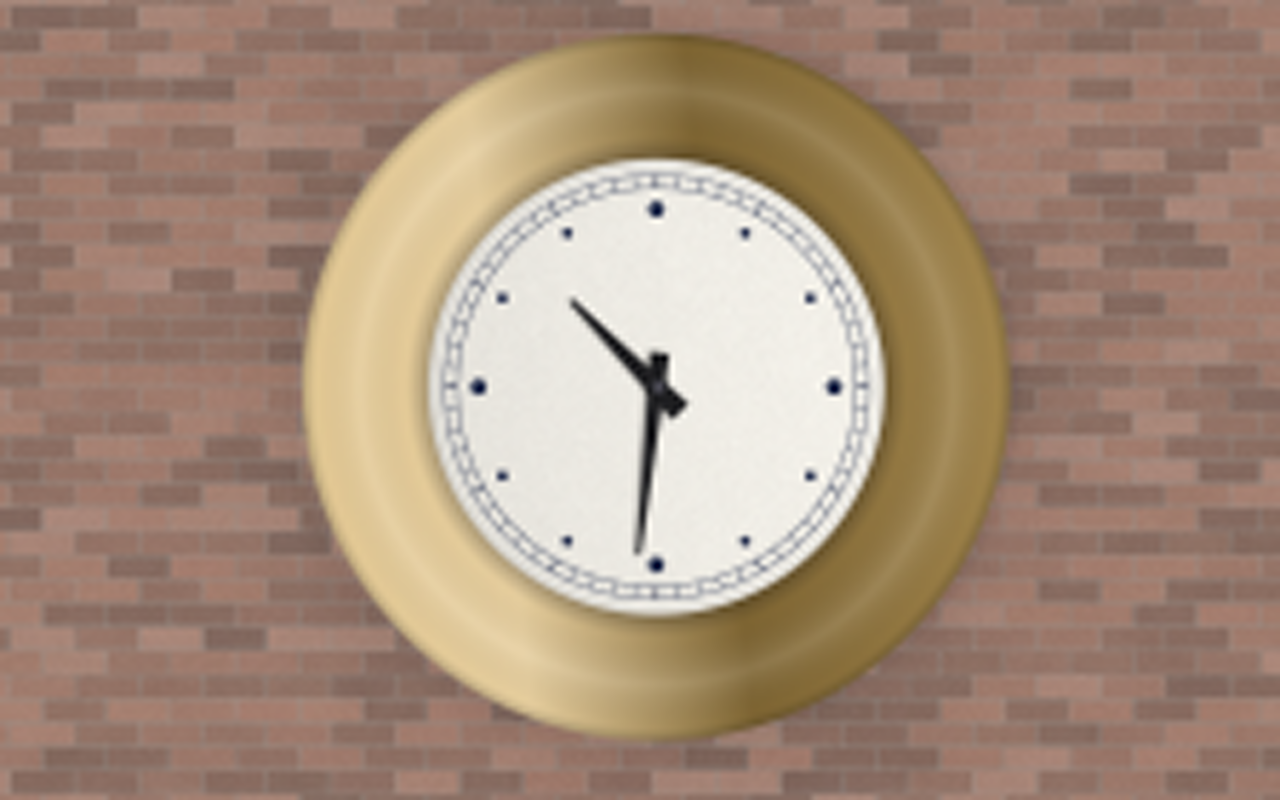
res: 10 h 31 min
